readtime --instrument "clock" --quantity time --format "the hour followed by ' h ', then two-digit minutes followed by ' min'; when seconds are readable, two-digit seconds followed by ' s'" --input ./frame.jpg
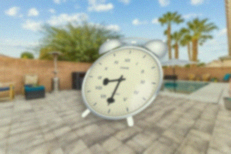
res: 8 h 31 min
